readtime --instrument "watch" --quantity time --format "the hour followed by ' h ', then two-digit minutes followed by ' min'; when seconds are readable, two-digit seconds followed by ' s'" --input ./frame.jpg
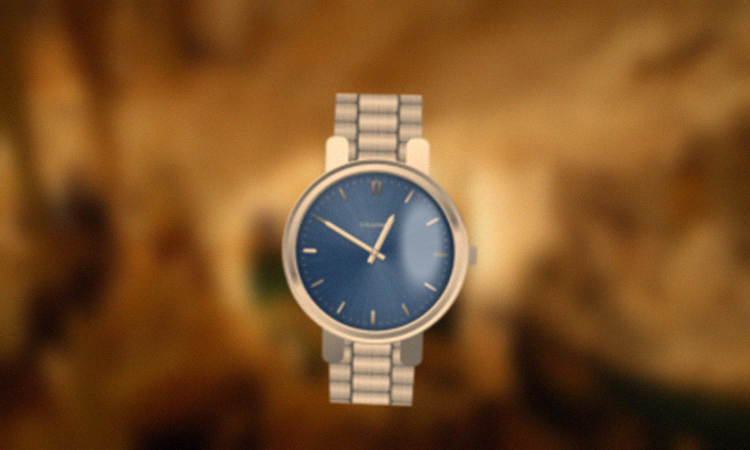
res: 12 h 50 min
